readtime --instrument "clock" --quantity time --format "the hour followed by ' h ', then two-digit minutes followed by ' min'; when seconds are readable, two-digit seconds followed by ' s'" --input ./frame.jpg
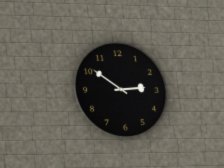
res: 2 h 51 min
